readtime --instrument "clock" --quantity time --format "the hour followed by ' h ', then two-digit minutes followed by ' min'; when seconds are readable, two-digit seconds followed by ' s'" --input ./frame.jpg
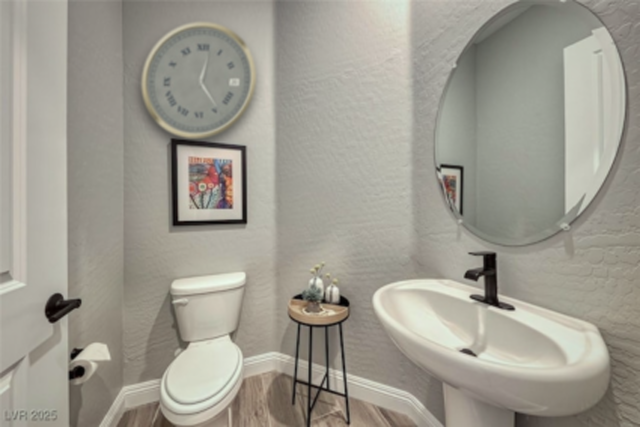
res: 12 h 24 min
